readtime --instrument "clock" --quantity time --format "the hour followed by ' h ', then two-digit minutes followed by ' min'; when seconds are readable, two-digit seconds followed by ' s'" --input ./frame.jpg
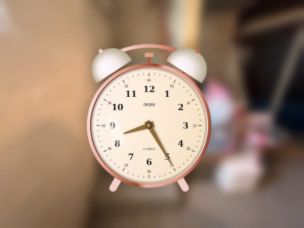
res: 8 h 25 min
